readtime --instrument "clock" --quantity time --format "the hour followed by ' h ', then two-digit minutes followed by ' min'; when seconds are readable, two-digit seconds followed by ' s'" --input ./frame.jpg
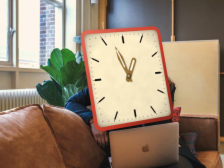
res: 12 h 57 min
